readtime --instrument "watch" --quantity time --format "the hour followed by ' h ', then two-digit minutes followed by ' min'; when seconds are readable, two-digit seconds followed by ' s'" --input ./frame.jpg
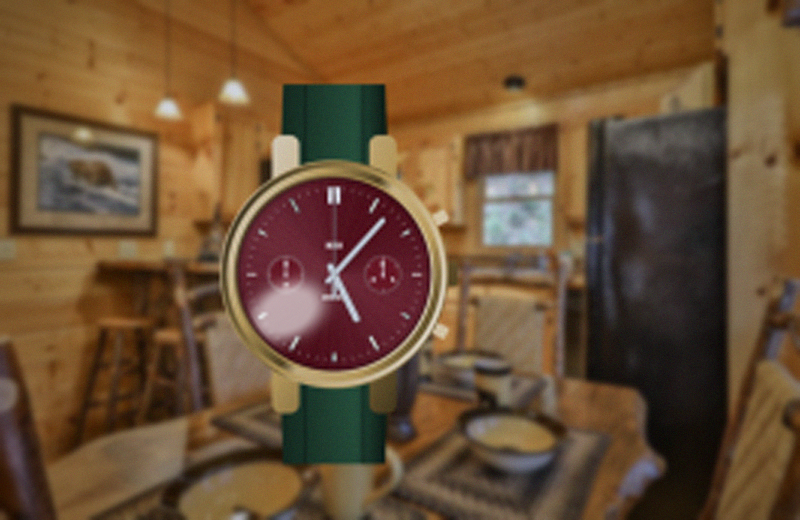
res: 5 h 07 min
